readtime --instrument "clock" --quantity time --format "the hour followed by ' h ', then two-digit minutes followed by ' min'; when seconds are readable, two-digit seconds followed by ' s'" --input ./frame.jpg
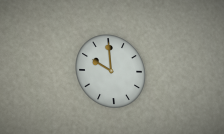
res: 10 h 00 min
